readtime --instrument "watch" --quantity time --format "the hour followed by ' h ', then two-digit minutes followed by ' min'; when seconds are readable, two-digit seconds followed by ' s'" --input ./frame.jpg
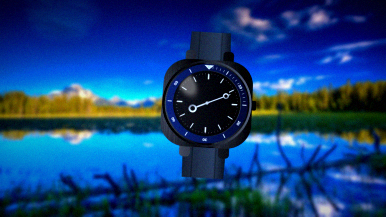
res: 8 h 11 min
